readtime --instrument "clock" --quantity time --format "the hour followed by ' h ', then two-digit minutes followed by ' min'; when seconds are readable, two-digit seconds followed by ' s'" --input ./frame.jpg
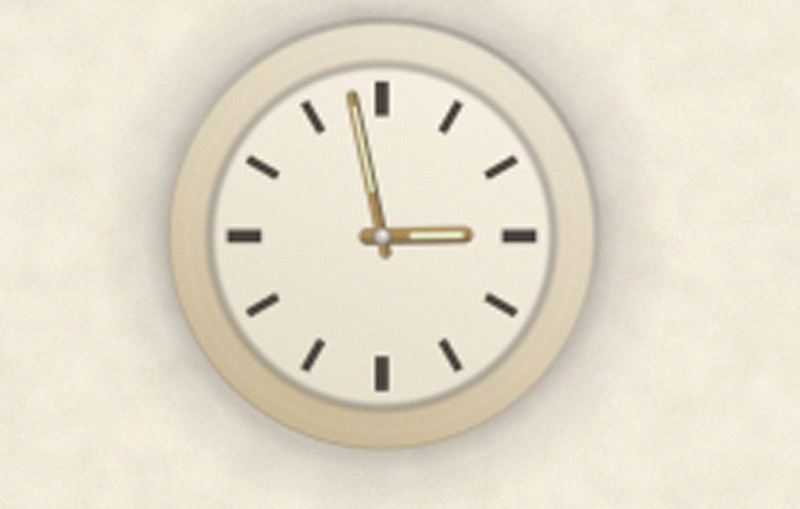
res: 2 h 58 min
